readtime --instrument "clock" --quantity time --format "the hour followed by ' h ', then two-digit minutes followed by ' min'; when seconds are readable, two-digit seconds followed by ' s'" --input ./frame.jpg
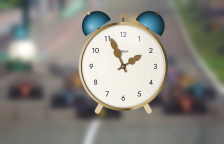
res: 1 h 56 min
